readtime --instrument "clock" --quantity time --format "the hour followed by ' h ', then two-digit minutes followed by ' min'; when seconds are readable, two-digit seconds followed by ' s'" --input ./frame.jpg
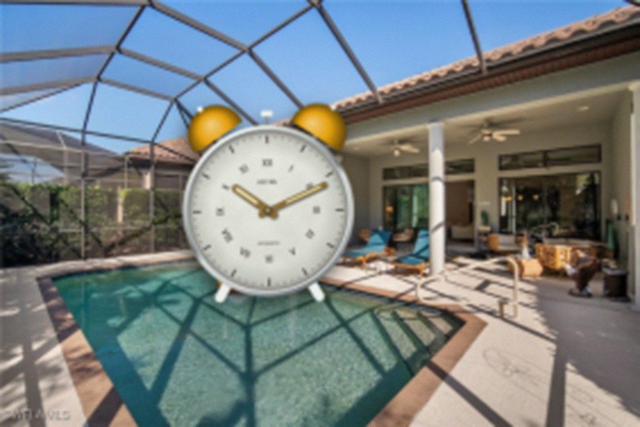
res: 10 h 11 min
